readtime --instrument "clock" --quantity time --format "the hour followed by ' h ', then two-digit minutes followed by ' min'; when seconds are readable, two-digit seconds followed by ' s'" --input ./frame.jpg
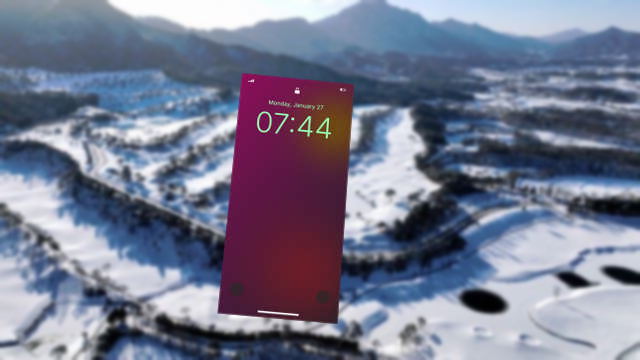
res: 7 h 44 min
